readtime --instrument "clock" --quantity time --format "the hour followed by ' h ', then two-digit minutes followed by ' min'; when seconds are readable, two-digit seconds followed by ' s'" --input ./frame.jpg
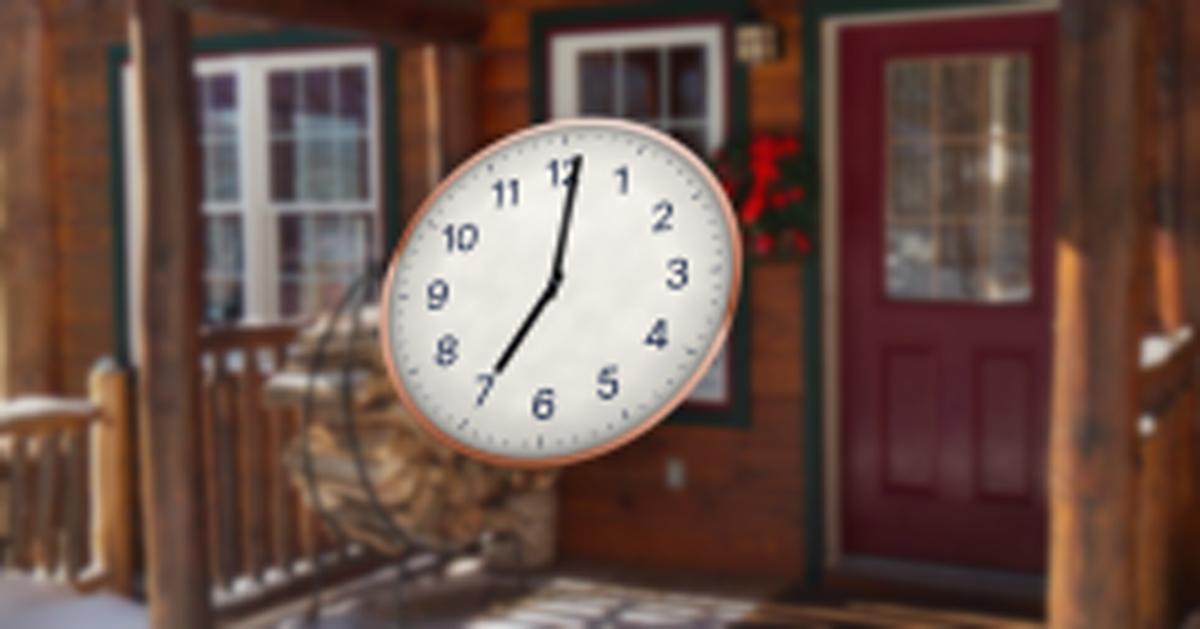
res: 7 h 01 min
